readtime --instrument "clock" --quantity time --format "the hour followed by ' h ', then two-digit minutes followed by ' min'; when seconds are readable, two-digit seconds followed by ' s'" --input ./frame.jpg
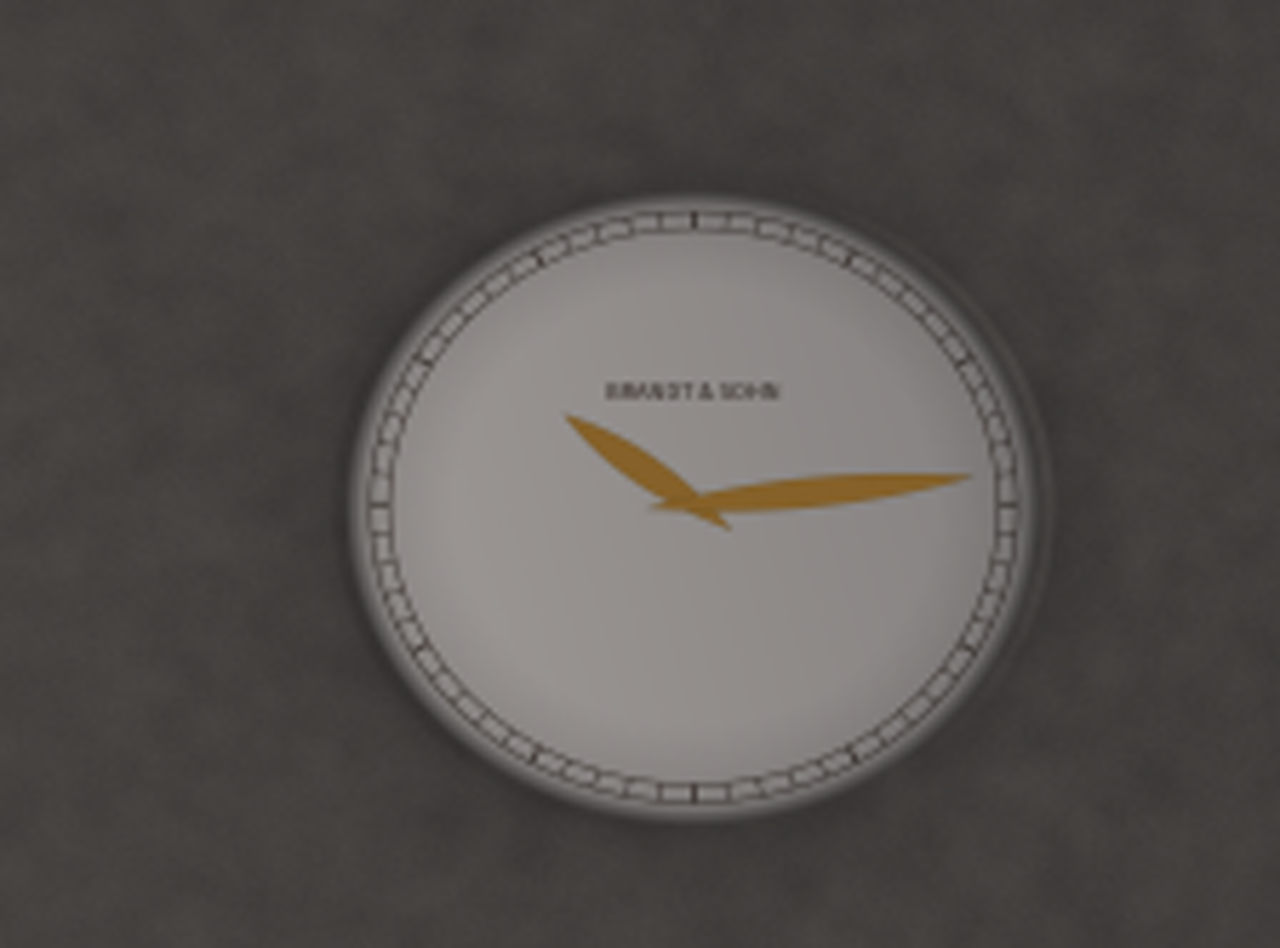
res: 10 h 14 min
